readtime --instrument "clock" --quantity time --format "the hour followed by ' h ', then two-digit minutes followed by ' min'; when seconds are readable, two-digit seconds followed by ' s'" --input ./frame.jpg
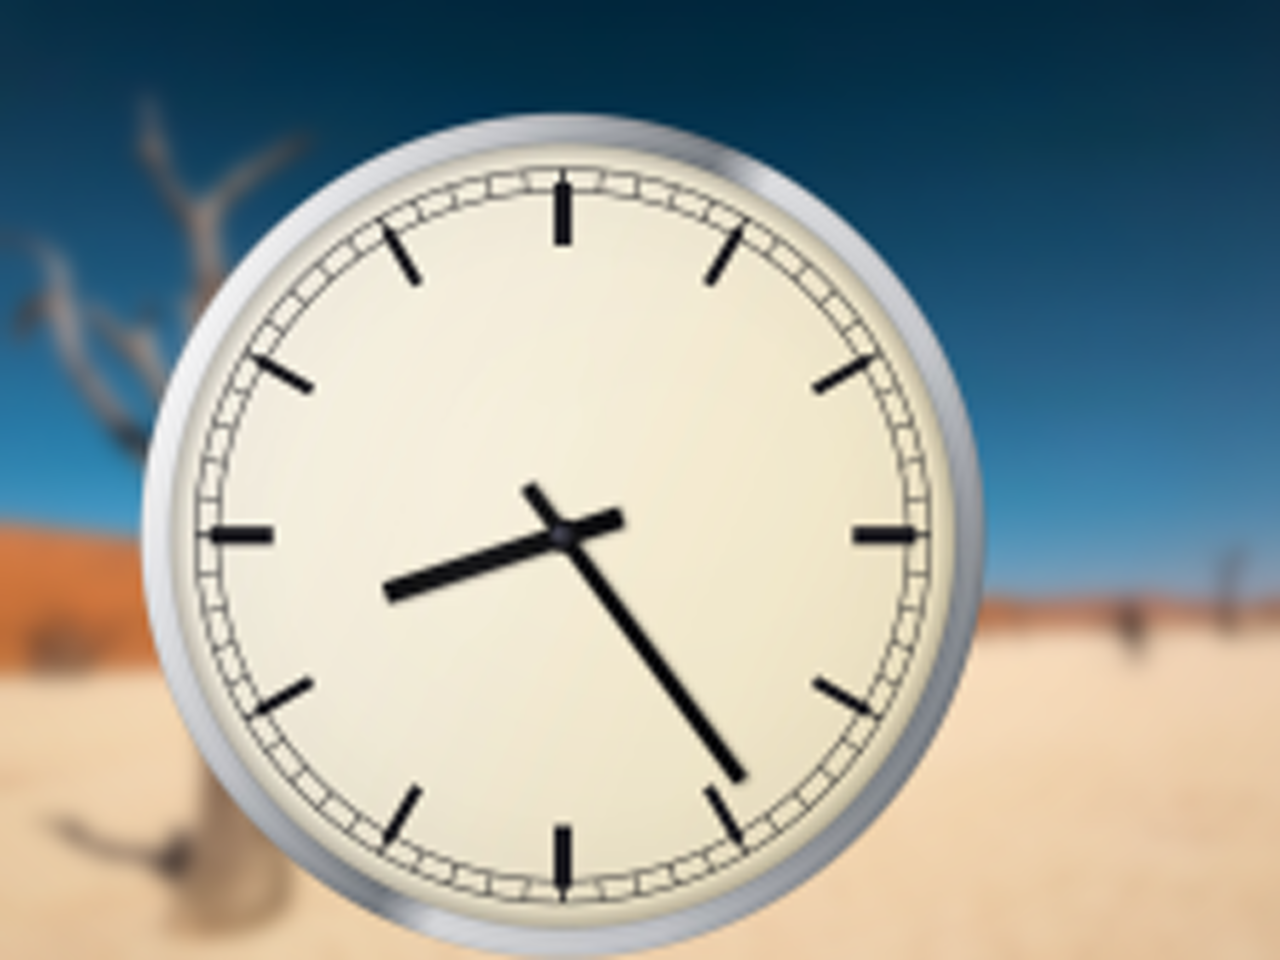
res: 8 h 24 min
